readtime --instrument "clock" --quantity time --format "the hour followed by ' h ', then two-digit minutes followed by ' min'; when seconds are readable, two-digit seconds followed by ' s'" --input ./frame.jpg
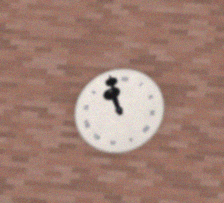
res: 10 h 56 min
